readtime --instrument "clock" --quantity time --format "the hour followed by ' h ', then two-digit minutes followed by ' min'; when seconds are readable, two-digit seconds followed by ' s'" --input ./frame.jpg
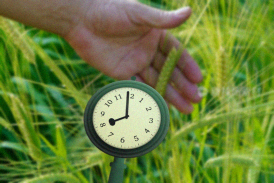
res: 7 h 59 min
